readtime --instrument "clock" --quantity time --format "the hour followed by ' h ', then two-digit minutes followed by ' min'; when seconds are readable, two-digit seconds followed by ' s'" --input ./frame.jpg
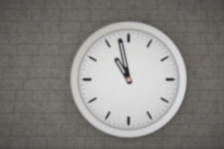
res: 10 h 58 min
